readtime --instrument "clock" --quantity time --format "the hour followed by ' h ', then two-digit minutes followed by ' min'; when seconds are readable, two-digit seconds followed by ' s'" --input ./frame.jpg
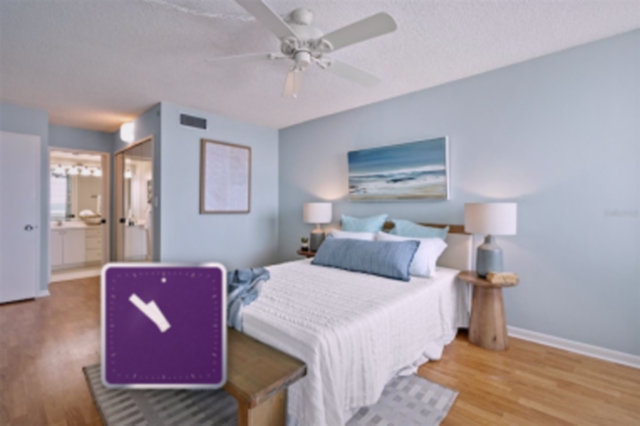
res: 10 h 52 min
